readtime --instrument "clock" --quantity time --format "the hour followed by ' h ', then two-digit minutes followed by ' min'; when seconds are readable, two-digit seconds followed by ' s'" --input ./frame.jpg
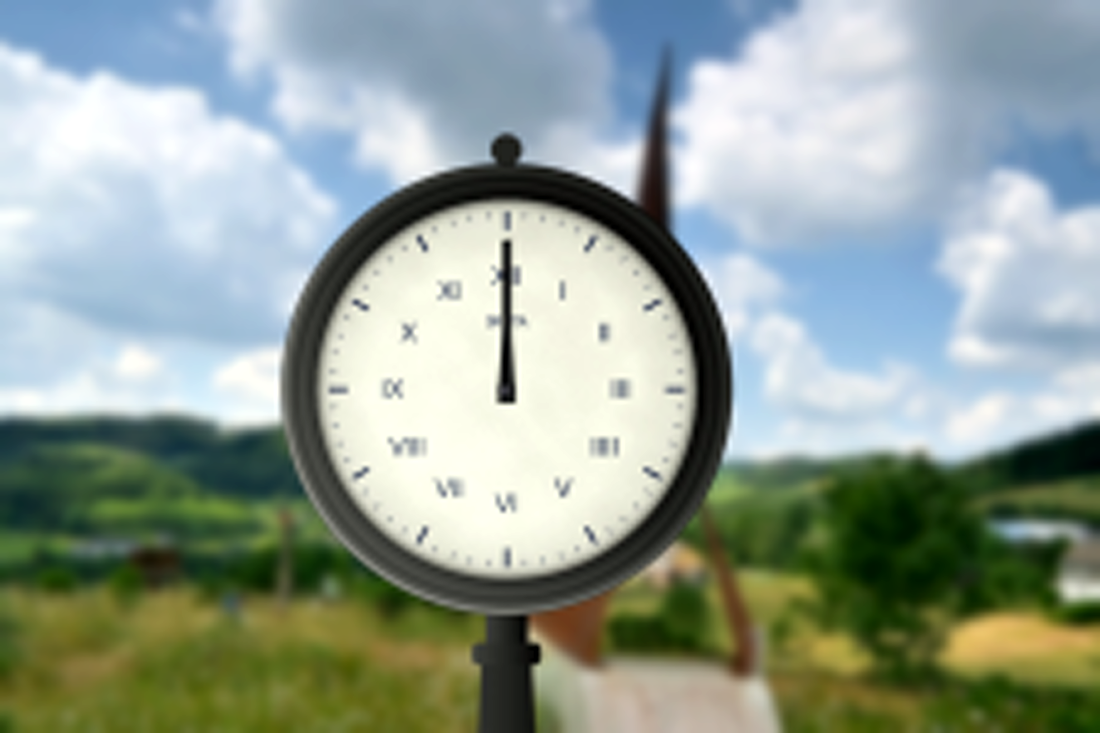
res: 12 h 00 min
